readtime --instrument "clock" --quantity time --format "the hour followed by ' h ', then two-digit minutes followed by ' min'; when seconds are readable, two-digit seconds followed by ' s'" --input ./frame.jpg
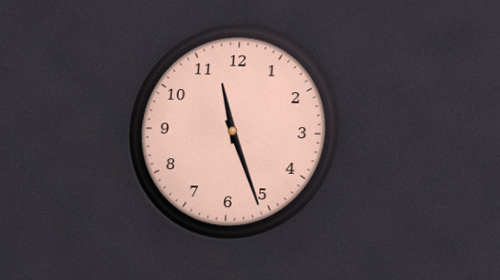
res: 11 h 26 min
